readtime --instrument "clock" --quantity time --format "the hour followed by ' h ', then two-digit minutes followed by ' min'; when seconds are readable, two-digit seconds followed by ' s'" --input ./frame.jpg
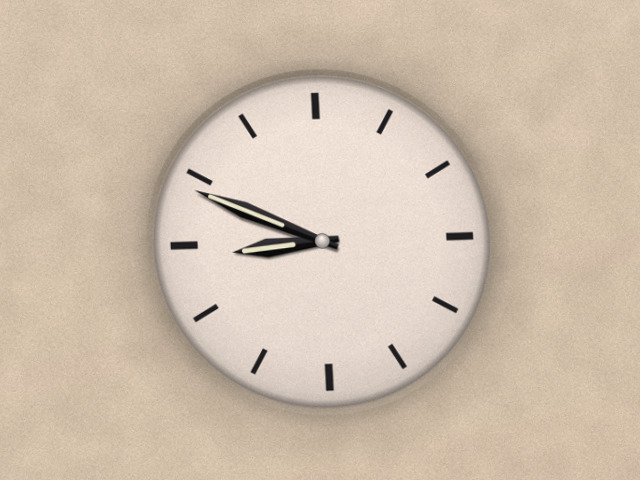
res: 8 h 49 min
